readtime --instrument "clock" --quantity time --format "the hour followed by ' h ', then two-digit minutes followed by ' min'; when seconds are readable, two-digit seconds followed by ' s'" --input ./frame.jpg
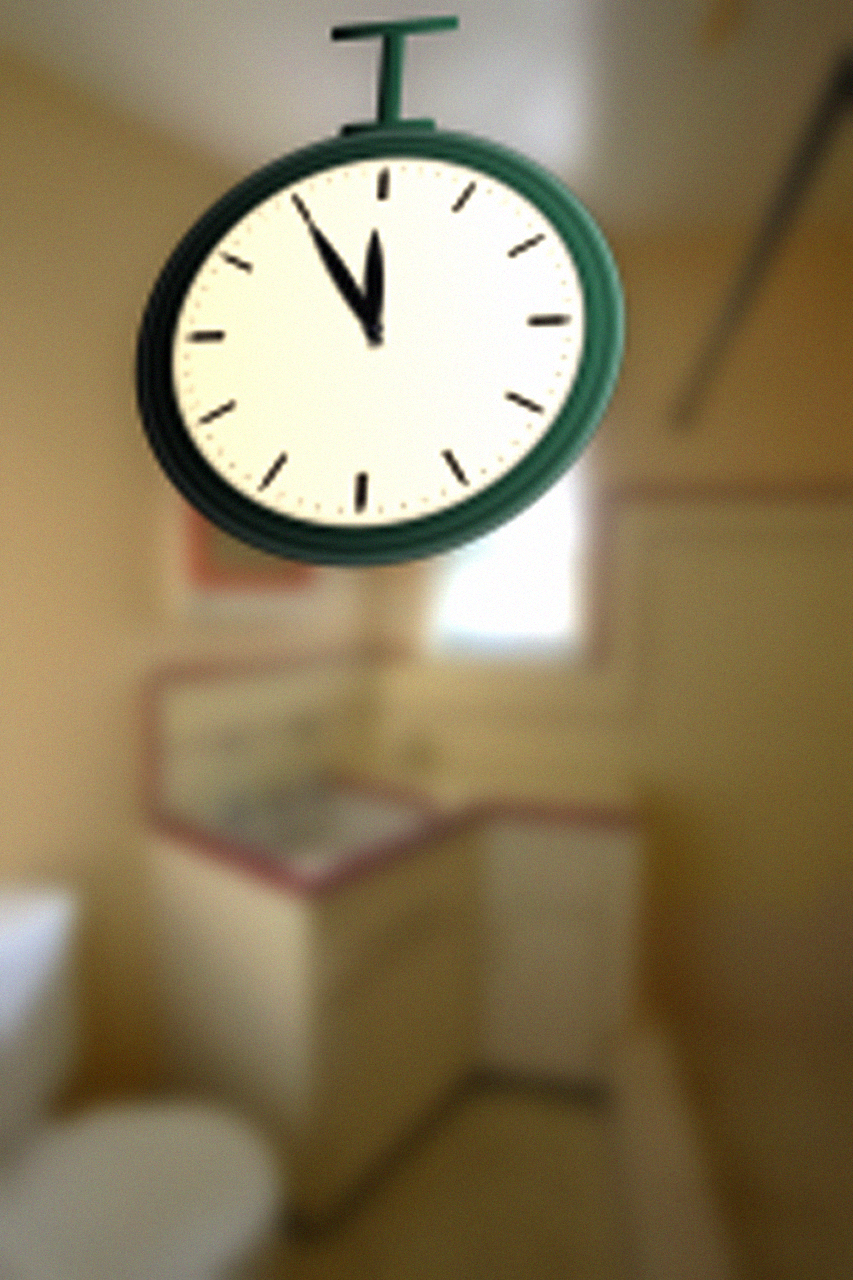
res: 11 h 55 min
